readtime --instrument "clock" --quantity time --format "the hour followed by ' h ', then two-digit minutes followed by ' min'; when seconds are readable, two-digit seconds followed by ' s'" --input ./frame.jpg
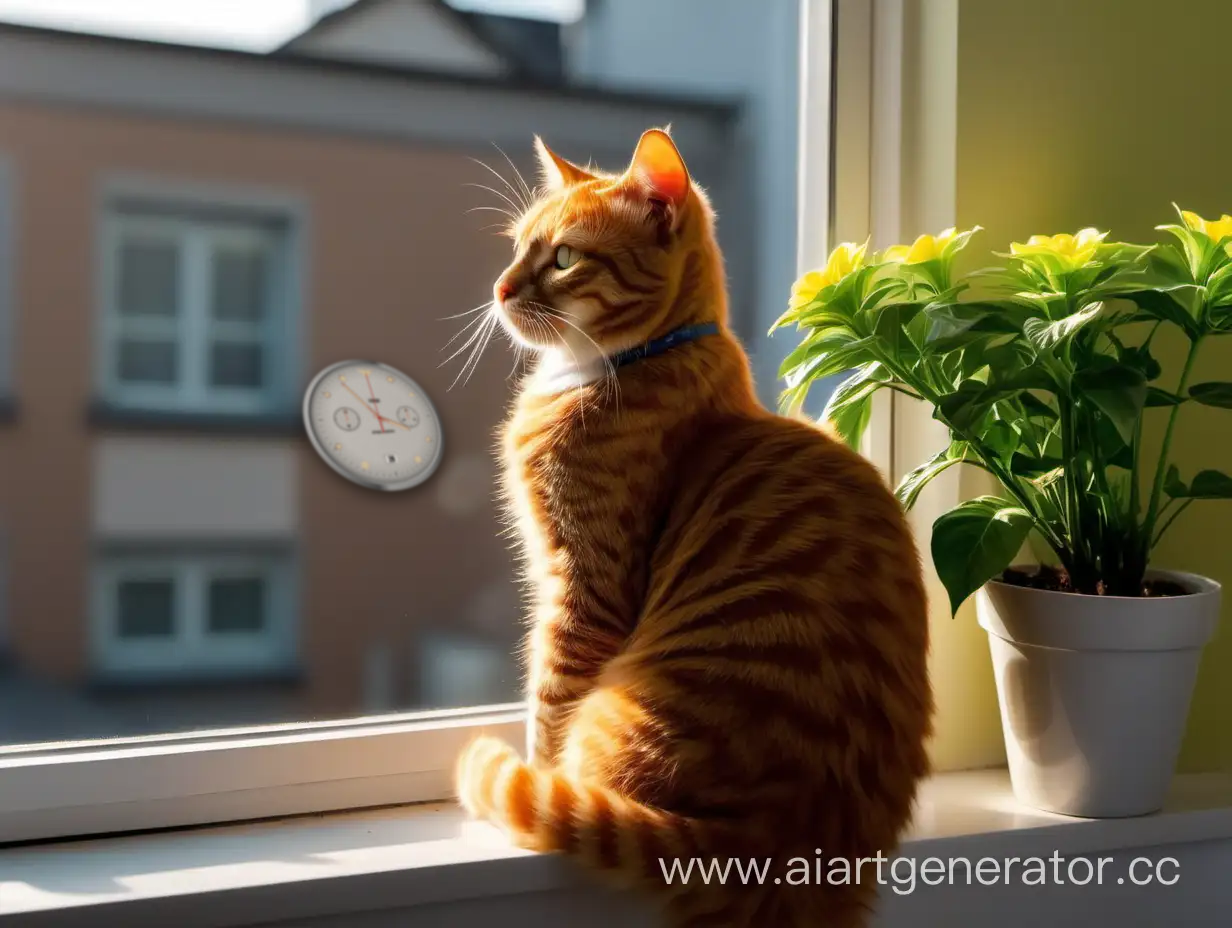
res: 3 h 54 min
